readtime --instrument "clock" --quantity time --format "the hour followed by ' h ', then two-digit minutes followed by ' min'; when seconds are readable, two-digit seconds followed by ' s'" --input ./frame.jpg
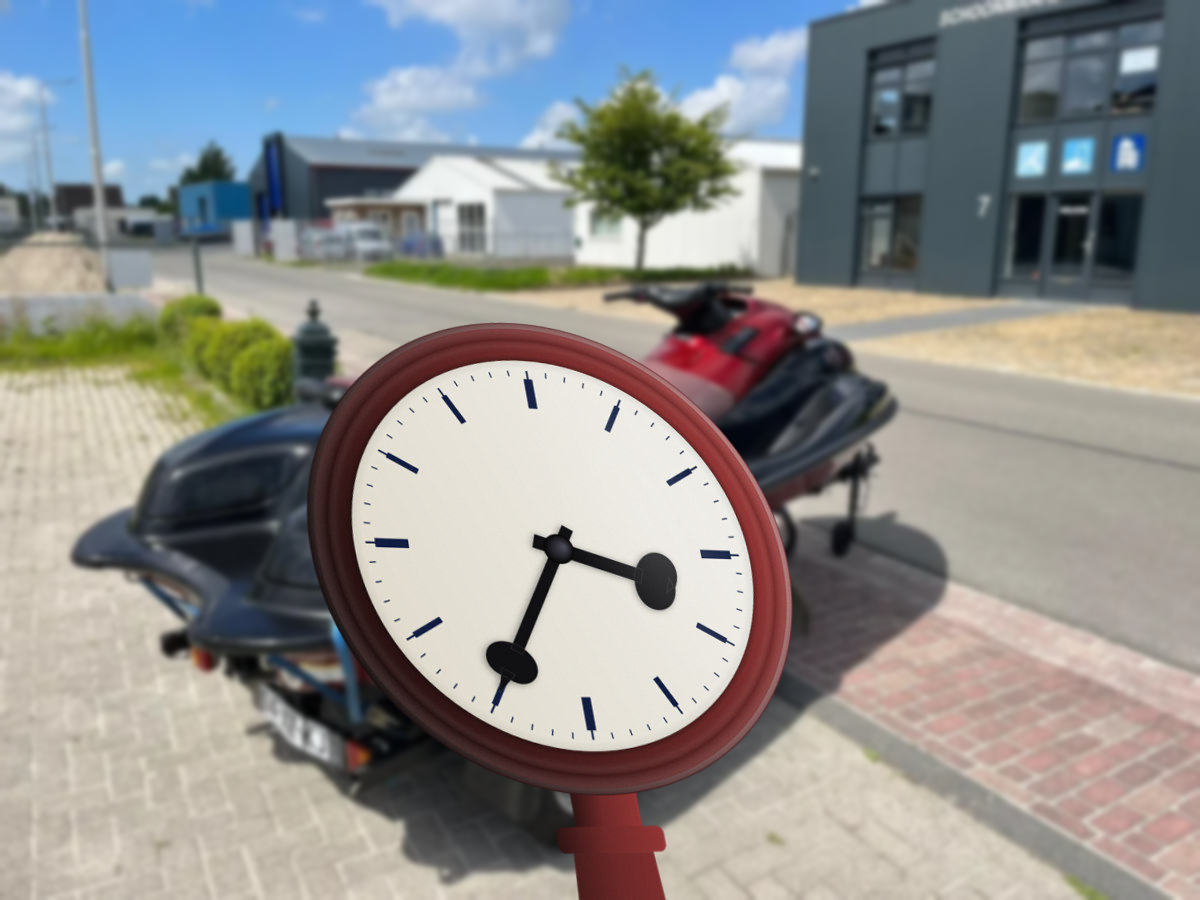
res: 3 h 35 min
